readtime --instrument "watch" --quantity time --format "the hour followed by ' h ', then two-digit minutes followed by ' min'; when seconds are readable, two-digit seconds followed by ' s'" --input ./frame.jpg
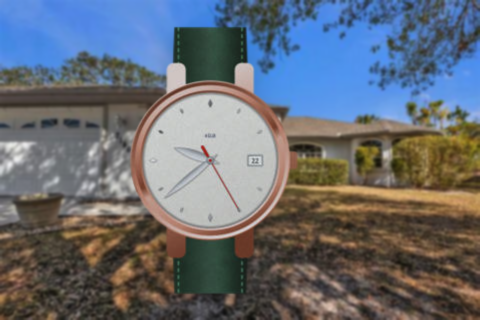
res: 9 h 38 min 25 s
